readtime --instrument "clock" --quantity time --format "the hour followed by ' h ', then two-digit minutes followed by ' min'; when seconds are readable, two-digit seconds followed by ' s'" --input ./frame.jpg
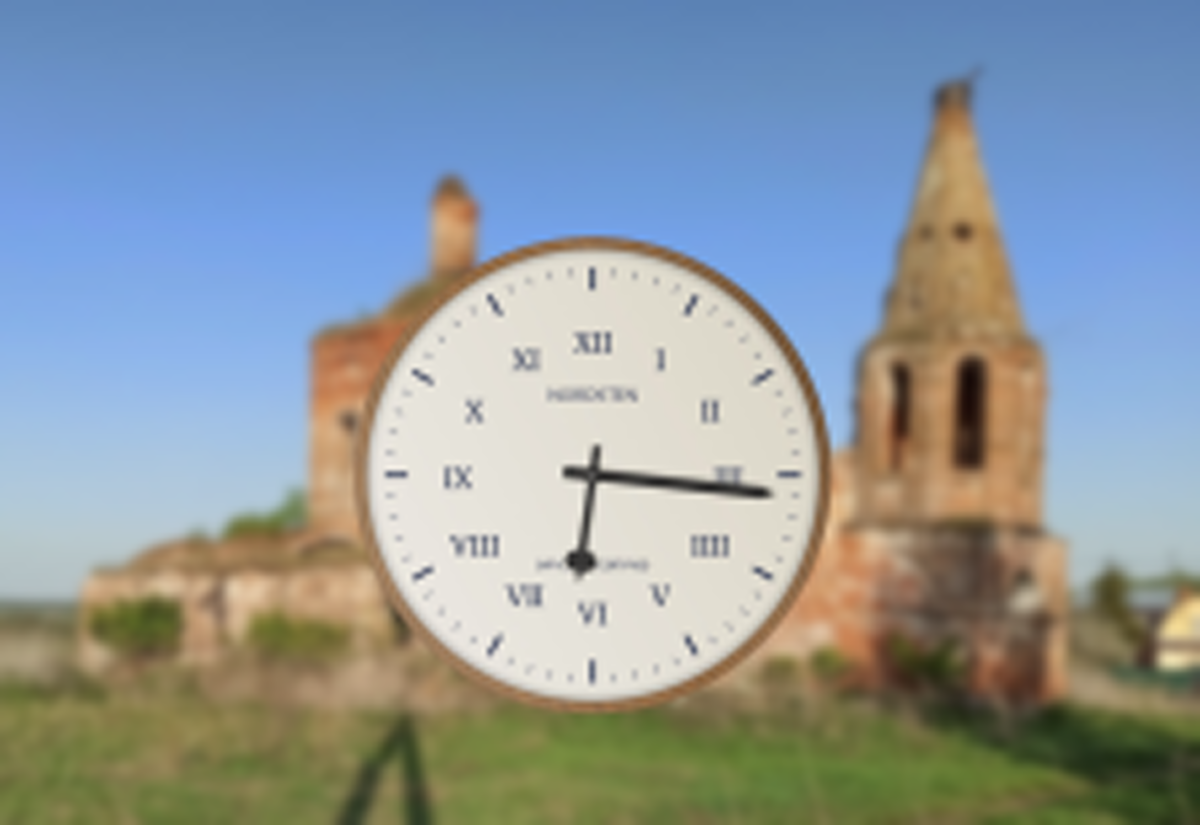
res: 6 h 16 min
